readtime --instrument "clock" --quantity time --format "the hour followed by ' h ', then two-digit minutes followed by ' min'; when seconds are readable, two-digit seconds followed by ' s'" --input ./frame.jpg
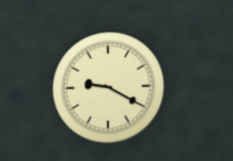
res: 9 h 20 min
